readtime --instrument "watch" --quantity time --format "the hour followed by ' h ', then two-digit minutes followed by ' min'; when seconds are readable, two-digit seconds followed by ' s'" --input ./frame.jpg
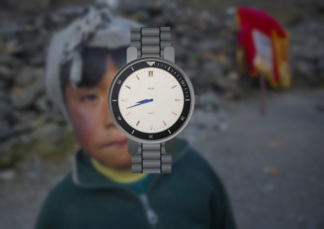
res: 8 h 42 min
